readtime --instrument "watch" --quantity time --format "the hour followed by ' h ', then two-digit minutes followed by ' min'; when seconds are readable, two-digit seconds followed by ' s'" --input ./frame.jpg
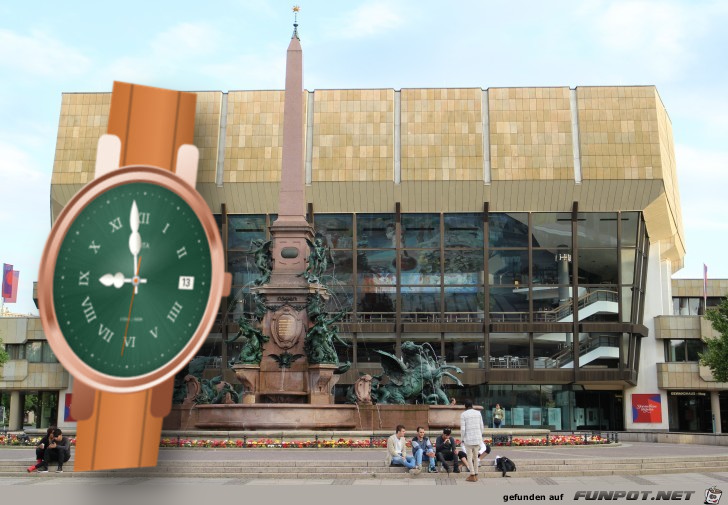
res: 8 h 58 min 31 s
